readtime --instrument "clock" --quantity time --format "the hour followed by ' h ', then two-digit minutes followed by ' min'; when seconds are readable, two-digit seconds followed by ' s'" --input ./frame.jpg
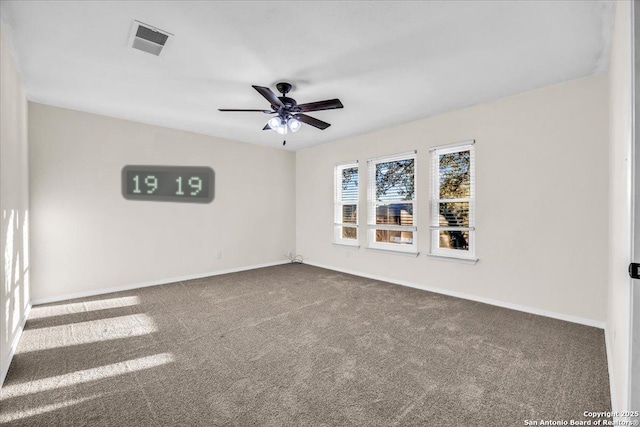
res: 19 h 19 min
